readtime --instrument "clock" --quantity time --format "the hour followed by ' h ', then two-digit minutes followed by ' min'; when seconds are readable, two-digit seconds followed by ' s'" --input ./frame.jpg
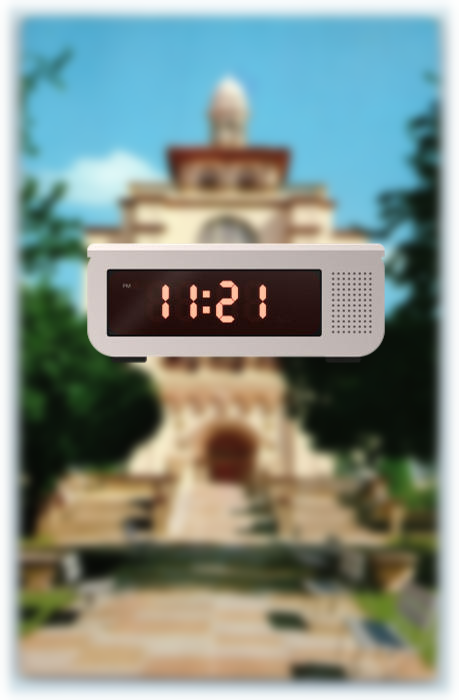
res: 11 h 21 min
